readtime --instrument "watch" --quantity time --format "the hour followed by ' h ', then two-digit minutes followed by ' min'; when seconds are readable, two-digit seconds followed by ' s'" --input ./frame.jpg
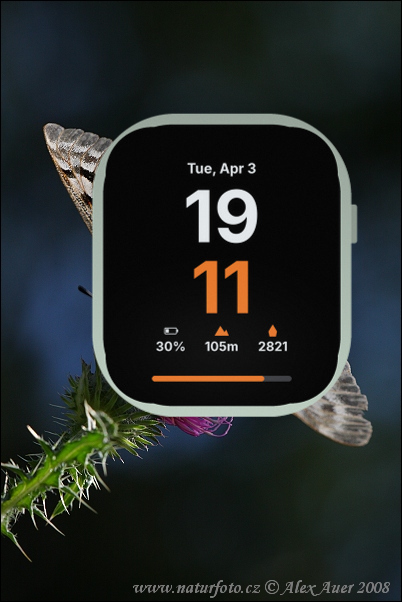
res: 19 h 11 min
